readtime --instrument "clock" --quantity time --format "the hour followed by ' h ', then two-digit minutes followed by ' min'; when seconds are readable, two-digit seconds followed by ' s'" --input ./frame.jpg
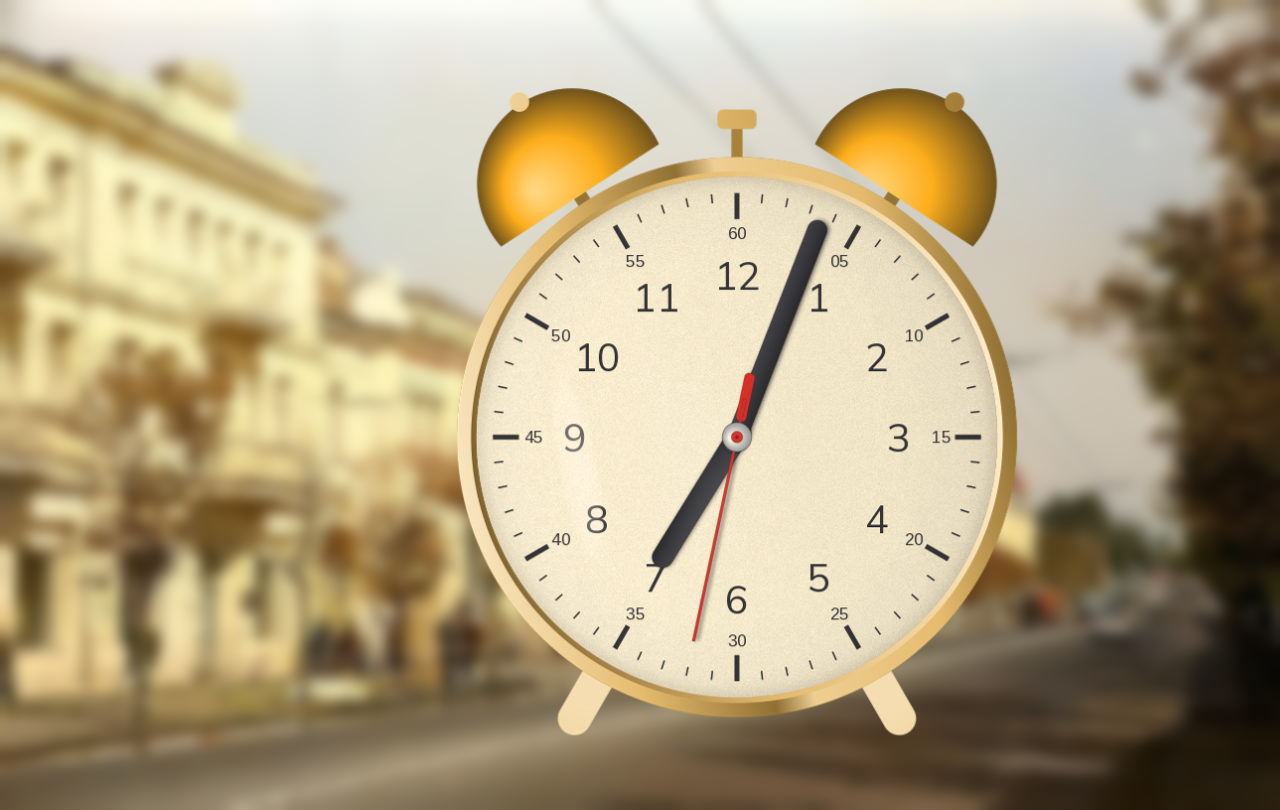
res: 7 h 03 min 32 s
